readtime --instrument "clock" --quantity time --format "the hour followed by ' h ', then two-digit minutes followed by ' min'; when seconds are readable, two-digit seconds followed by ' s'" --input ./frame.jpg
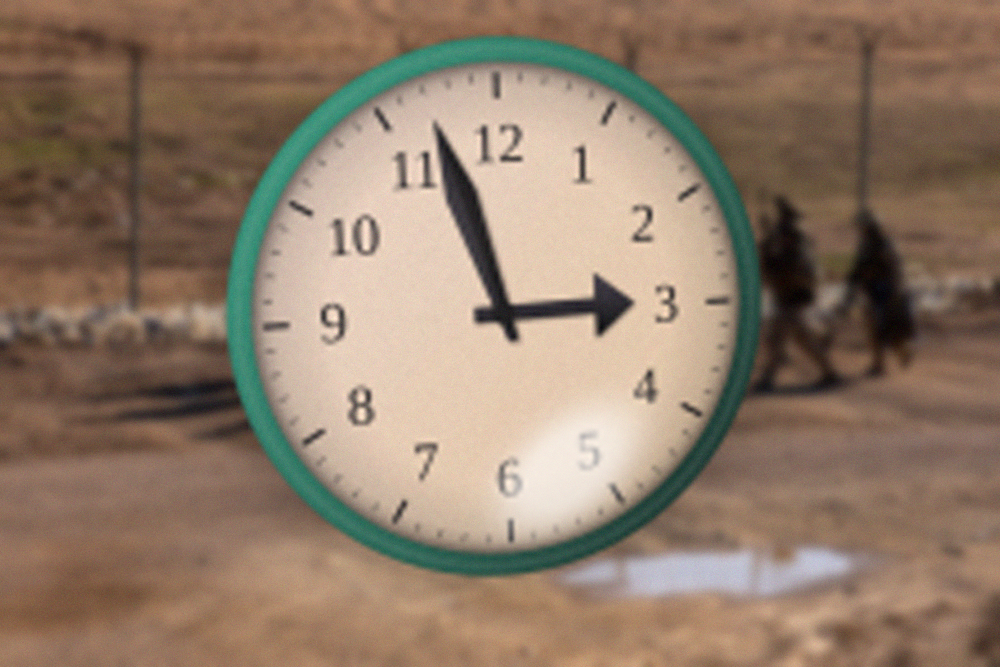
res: 2 h 57 min
